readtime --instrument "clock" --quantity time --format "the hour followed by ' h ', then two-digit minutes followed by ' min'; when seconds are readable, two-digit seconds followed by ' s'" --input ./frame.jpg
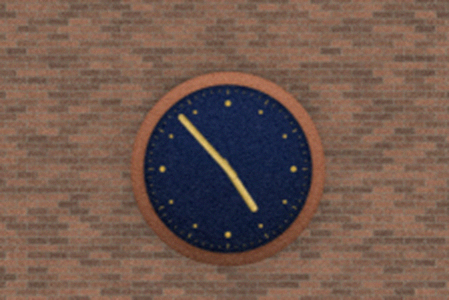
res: 4 h 53 min
